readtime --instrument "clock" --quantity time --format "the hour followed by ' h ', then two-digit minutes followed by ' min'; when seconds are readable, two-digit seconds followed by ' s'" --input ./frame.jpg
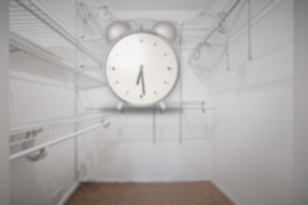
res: 6 h 29 min
